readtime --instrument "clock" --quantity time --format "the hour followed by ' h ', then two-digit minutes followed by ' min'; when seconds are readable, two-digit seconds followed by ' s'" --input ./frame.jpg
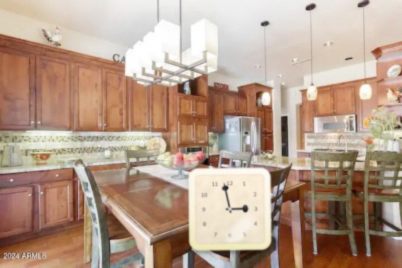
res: 2 h 58 min
